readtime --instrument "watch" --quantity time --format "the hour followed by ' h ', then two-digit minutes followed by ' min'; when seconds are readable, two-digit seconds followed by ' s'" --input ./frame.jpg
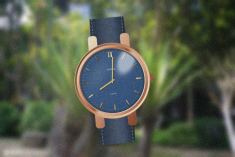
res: 8 h 01 min
